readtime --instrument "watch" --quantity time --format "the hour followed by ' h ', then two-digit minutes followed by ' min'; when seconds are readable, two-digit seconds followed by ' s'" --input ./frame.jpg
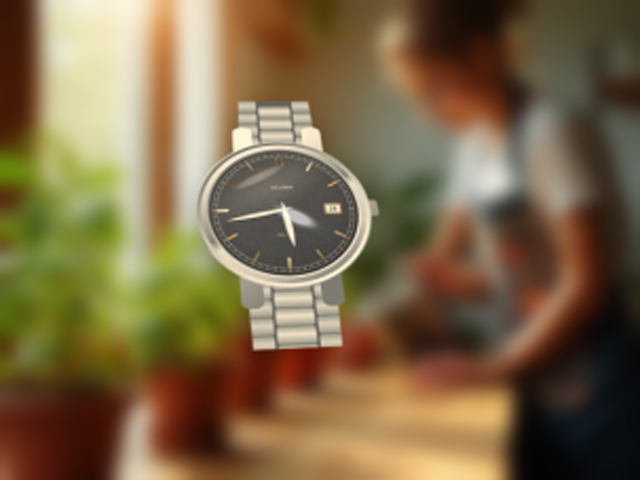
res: 5 h 43 min
